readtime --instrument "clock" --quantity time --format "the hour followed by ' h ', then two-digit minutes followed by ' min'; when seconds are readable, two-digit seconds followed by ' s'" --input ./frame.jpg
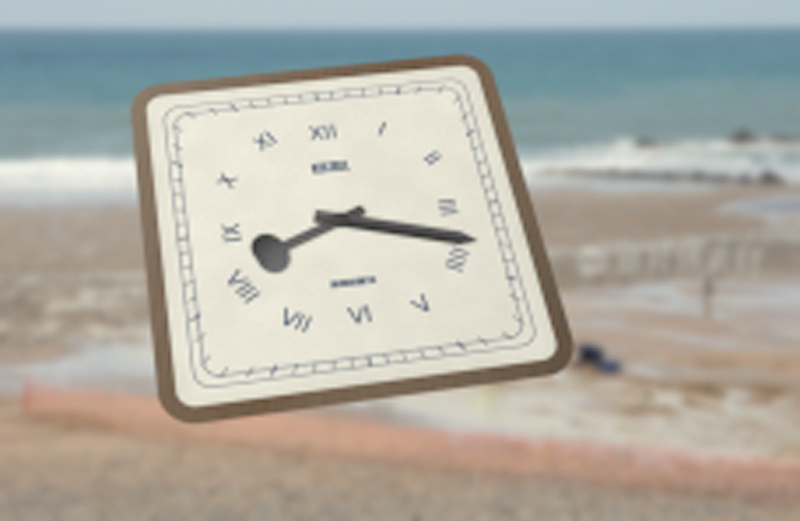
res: 8 h 18 min
